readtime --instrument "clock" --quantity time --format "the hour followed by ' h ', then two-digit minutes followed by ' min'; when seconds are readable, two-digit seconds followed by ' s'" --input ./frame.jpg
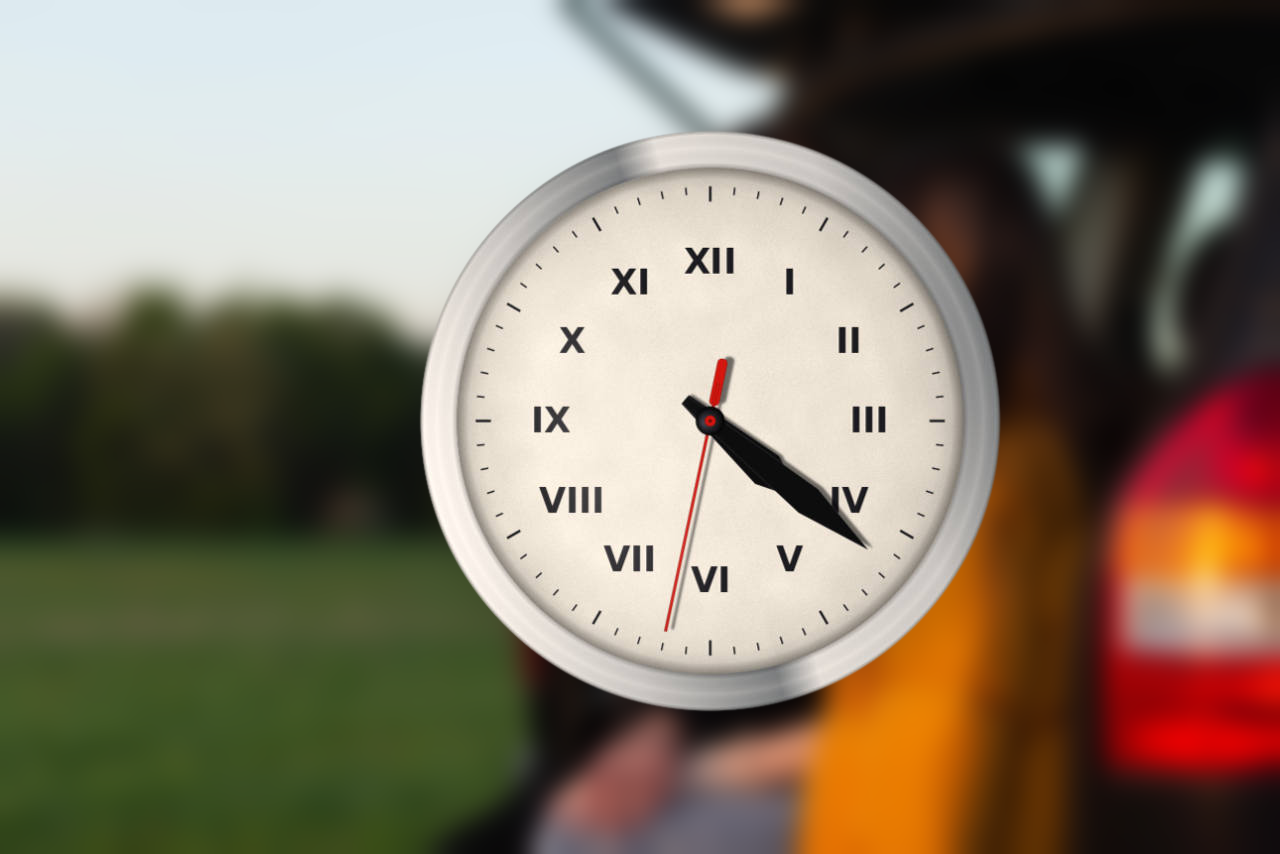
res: 4 h 21 min 32 s
